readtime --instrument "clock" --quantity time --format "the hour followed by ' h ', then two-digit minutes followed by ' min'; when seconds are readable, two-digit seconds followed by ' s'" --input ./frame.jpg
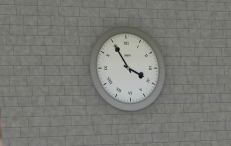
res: 3 h 55 min
